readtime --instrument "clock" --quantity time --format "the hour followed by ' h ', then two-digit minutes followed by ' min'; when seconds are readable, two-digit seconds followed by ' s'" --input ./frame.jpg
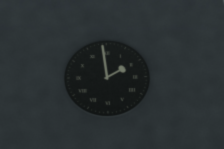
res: 1 h 59 min
